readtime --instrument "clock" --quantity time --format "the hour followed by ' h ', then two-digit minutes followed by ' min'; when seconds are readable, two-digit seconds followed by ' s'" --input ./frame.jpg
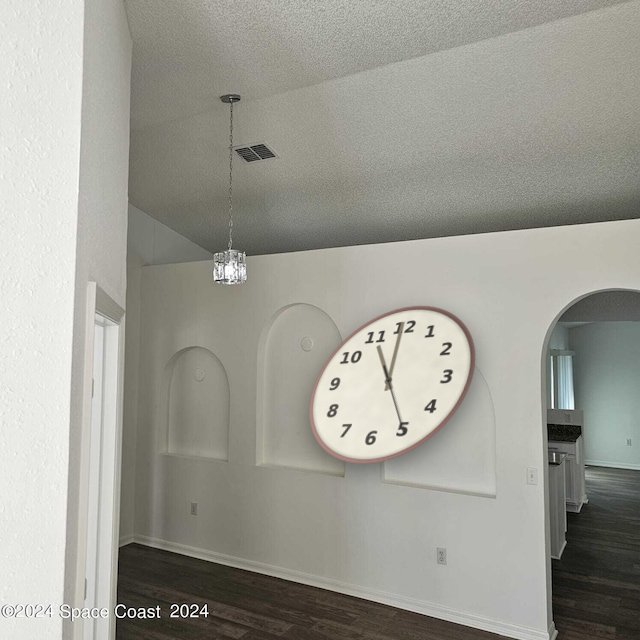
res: 10 h 59 min 25 s
